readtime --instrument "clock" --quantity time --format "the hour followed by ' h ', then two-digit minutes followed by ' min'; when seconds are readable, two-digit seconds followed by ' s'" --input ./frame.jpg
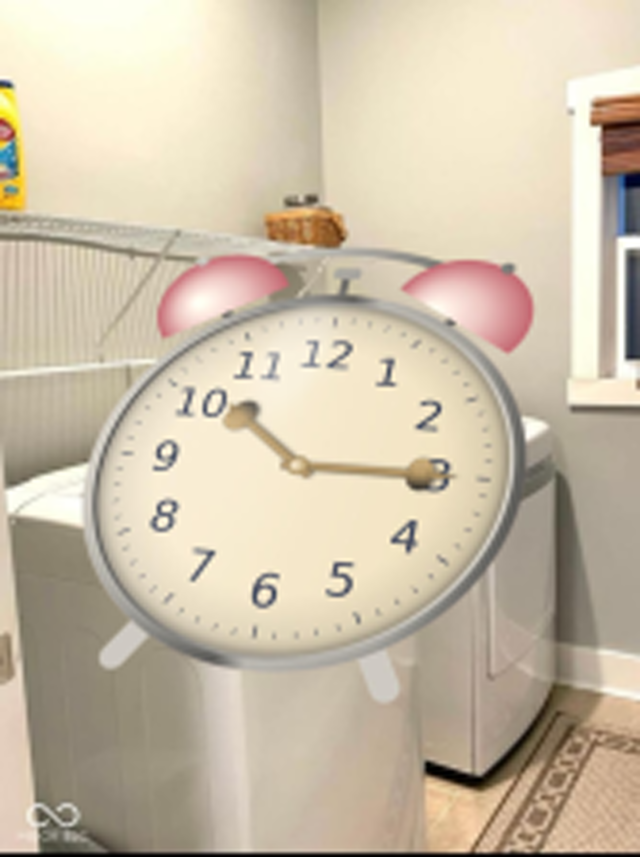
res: 10 h 15 min
